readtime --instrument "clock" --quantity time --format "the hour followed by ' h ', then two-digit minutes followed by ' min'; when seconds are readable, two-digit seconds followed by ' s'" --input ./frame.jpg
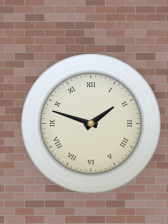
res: 1 h 48 min
